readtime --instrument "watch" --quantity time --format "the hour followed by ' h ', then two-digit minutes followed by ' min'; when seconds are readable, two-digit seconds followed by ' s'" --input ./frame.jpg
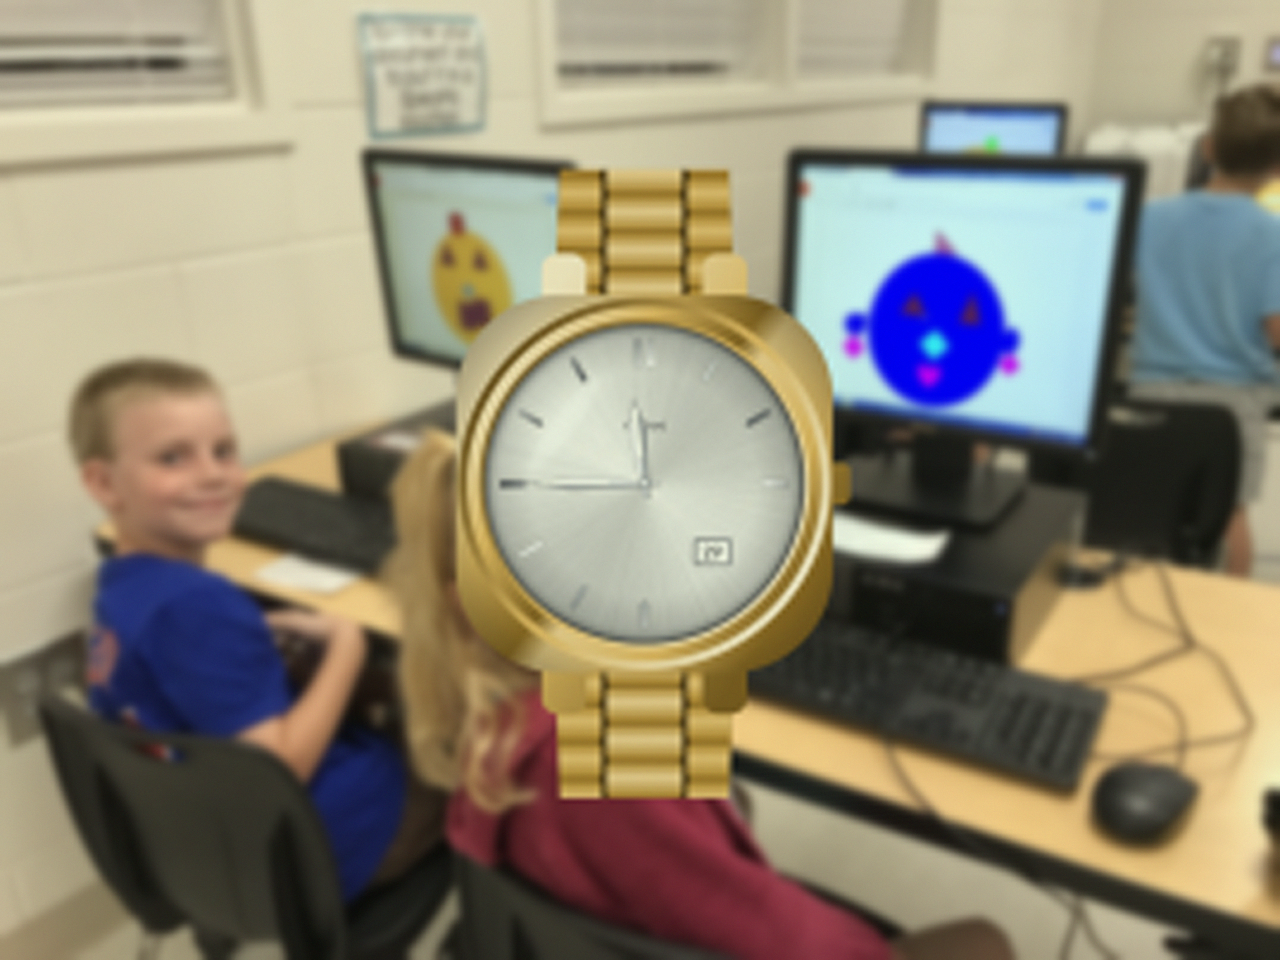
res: 11 h 45 min
